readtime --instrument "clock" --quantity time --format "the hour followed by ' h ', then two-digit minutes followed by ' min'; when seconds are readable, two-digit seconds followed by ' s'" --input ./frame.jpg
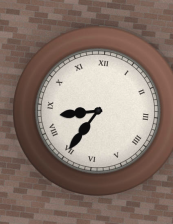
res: 8 h 35 min
